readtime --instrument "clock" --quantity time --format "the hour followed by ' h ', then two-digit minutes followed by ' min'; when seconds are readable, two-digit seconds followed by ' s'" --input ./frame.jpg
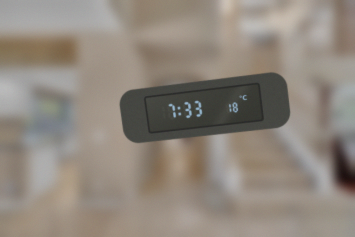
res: 7 h 33 min
